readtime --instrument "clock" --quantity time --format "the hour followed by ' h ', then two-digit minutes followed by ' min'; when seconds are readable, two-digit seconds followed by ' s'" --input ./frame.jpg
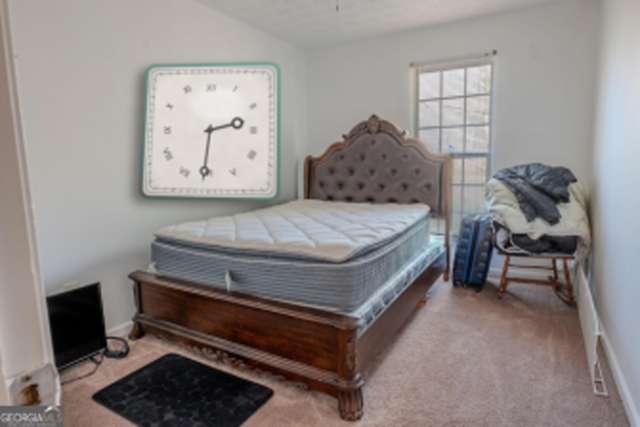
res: 2 h 31 min
